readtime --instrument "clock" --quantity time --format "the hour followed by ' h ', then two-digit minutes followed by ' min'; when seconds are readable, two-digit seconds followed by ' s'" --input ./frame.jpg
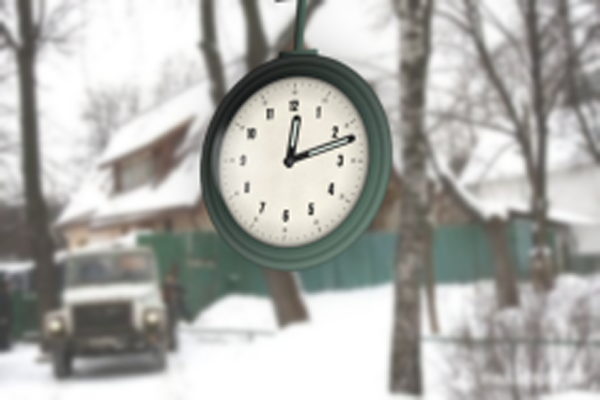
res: 12 h 12 min
